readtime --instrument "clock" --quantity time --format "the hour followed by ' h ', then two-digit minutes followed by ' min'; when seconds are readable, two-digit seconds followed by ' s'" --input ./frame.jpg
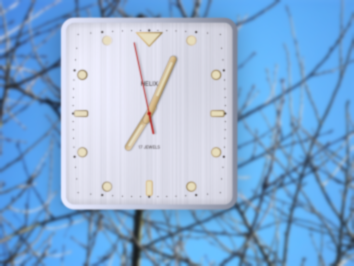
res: 7 h 03 min 58 s
